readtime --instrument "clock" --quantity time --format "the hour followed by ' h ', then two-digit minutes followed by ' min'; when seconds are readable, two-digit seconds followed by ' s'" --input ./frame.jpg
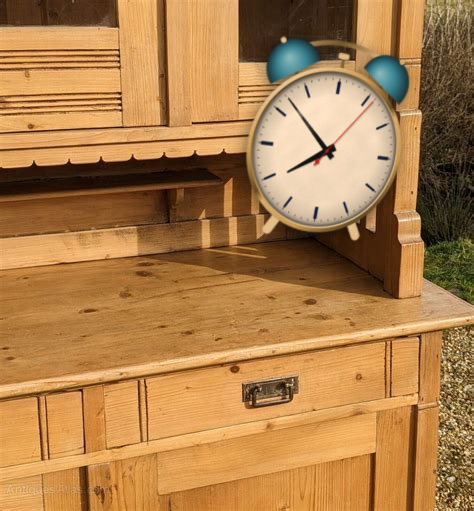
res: 7 h 52 min 06 s
